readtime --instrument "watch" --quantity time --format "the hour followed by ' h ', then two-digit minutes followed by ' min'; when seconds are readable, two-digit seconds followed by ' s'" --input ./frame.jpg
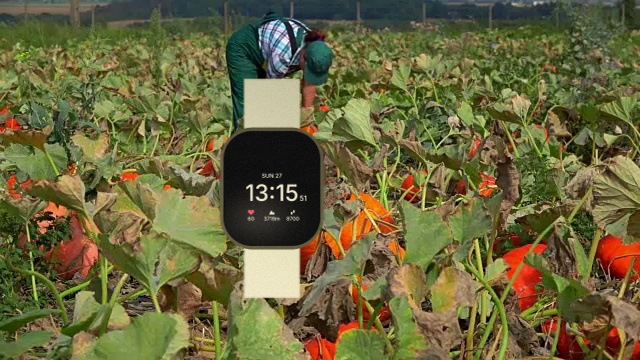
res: 13 h 15 min
